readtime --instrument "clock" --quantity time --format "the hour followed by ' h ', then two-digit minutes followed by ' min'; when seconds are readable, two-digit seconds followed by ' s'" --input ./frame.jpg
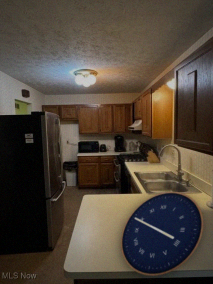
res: 3 h 49 min
